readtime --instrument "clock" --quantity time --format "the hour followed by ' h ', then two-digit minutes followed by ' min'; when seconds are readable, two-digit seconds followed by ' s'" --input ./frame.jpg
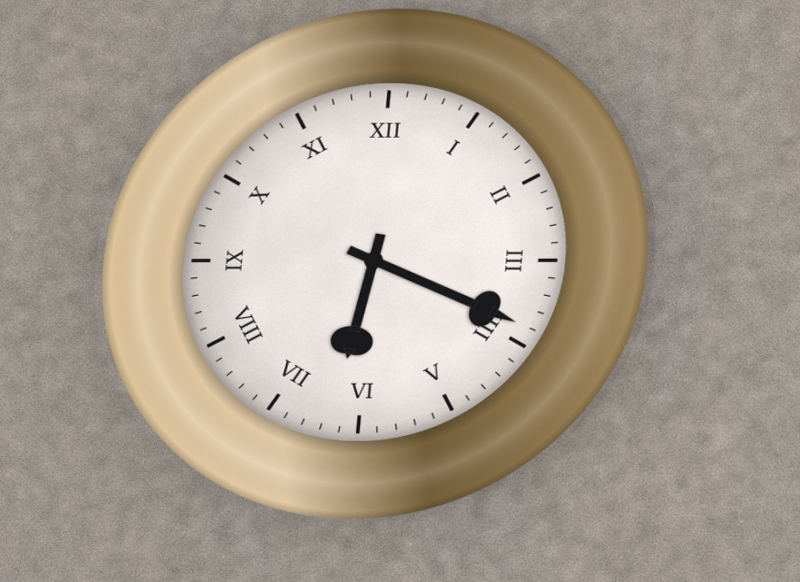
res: 6 h 19 min
